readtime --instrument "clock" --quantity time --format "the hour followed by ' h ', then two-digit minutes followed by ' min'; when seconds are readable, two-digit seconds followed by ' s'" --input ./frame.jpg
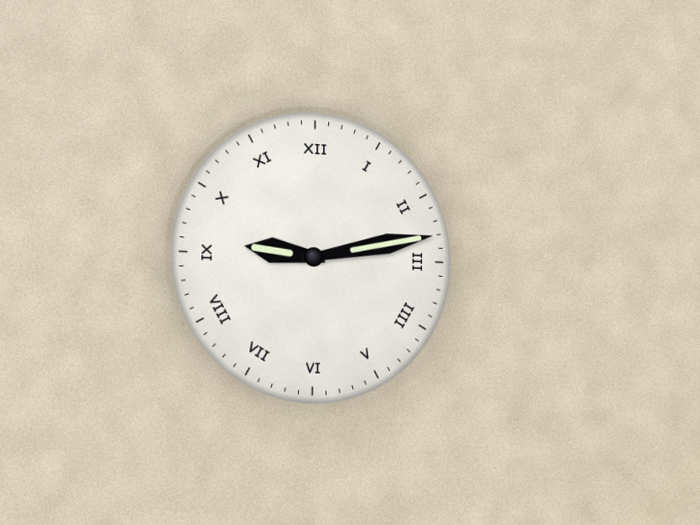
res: 9 h 13 min
